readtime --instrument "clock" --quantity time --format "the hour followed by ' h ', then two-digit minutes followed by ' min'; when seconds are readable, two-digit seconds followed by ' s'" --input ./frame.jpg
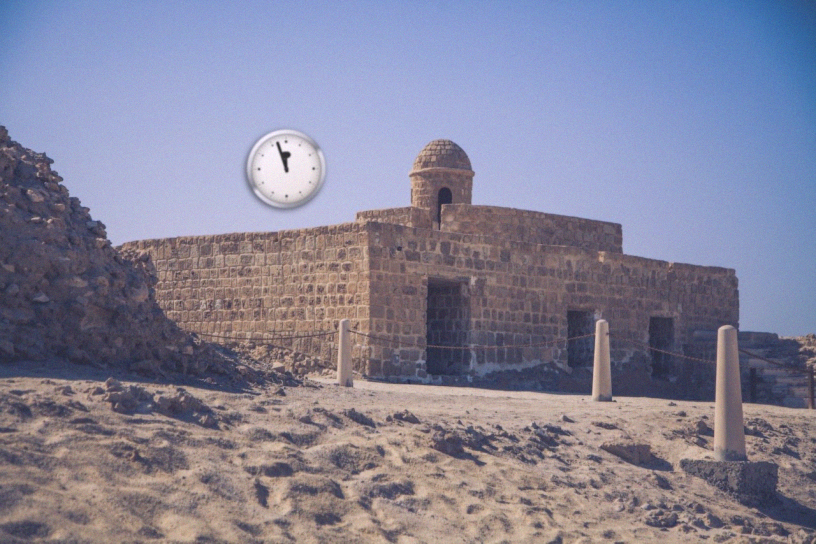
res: 11 h 57 min
